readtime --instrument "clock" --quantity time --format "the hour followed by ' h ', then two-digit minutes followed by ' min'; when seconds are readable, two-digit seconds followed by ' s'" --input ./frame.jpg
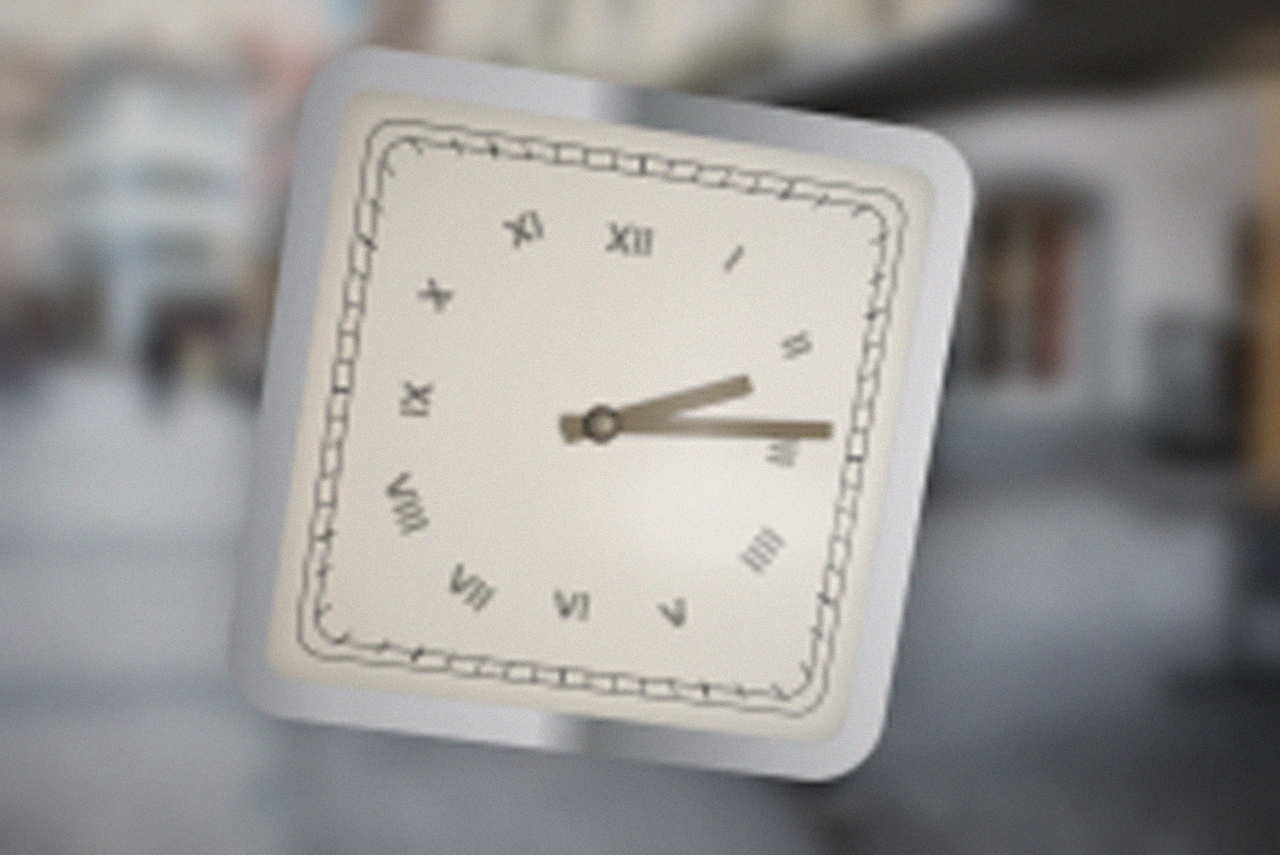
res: 2 h 14 min
